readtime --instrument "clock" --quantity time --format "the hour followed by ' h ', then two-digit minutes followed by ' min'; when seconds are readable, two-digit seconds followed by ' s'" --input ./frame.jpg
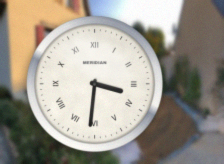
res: 3 h 31 min
